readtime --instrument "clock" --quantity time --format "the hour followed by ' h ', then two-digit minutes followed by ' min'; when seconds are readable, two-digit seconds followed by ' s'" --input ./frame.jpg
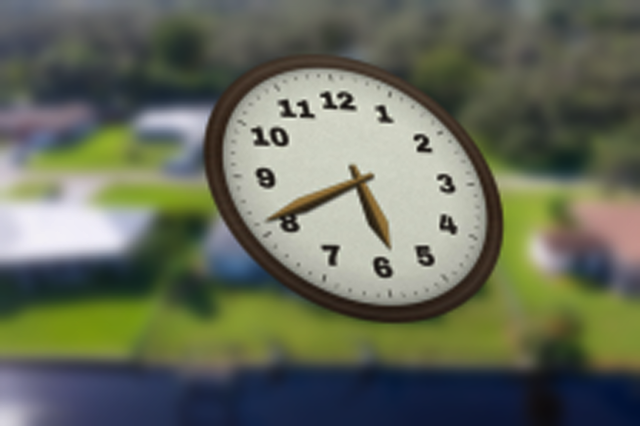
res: 5 h 41 min
